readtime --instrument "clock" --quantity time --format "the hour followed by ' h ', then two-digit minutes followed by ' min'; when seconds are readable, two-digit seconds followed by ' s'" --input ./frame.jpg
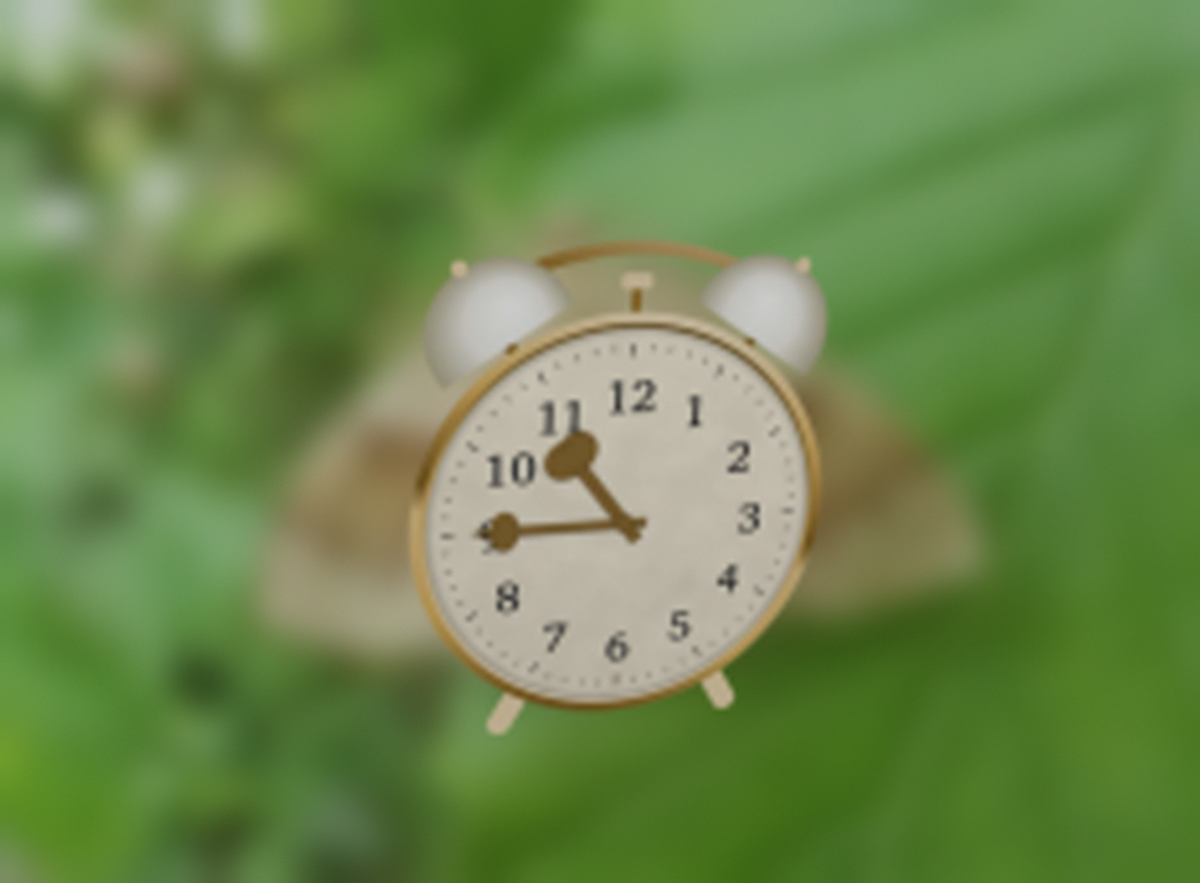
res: 10 h 45 min
